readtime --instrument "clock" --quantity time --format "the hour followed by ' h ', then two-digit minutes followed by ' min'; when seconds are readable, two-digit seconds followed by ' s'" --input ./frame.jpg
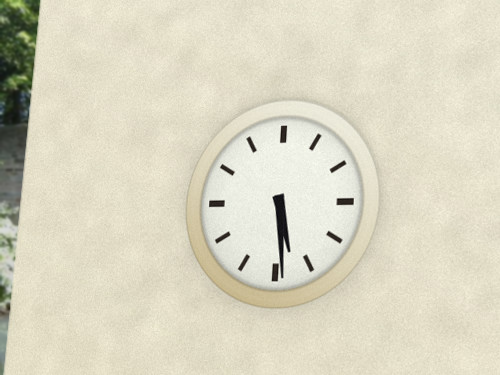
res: 5 h 29 min
